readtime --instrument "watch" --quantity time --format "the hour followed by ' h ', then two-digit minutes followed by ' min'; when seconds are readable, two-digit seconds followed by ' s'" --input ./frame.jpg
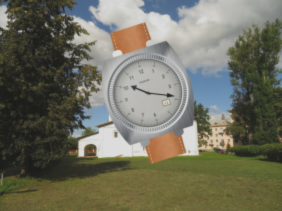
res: 10 h 19 min
